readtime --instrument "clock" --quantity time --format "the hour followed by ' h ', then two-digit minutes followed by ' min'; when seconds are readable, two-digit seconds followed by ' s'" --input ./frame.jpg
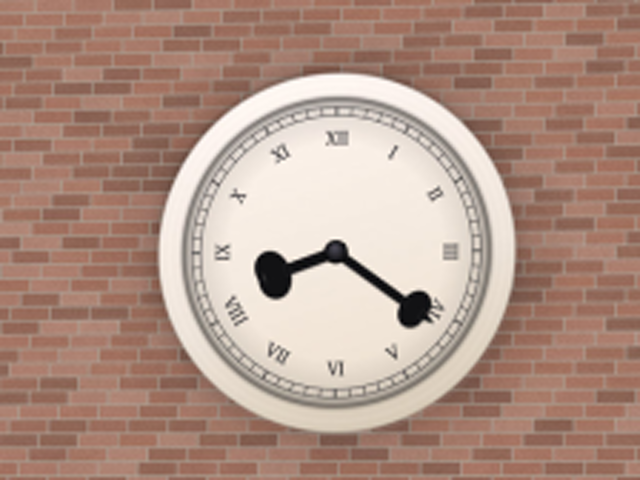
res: 8 h 21 min
